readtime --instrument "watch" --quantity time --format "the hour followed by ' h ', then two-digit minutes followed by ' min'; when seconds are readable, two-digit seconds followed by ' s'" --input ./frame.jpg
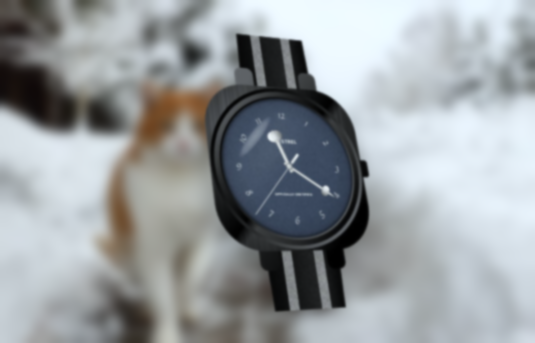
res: 11 h 20 min 37 s
